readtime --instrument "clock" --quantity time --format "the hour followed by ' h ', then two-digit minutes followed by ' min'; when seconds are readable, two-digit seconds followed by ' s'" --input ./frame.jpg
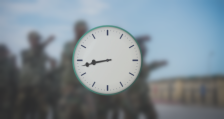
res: 8 h 43 min
